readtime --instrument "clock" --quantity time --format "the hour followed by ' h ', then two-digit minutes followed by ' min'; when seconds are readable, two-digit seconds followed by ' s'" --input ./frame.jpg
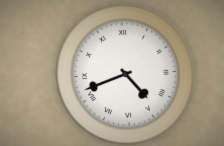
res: 4 h 42 min
